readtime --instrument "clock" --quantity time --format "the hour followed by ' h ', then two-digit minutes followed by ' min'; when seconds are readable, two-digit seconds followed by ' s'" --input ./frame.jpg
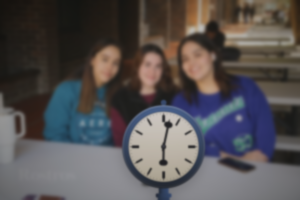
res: 6 h 02 min
